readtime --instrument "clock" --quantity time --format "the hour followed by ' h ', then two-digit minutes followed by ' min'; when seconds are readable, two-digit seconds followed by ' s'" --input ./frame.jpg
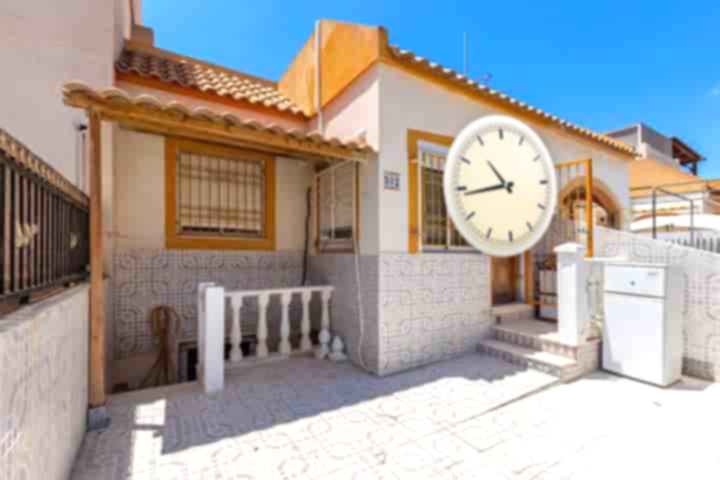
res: 10 h 44 min
